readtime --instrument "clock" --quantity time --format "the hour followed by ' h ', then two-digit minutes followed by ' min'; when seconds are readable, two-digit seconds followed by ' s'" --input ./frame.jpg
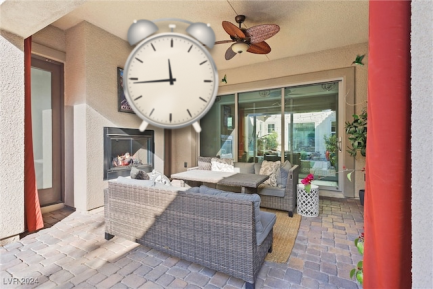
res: 11 h 44 min
